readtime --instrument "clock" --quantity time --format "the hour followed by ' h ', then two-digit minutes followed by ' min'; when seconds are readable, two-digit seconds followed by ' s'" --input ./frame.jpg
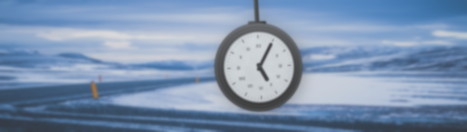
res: 5 h 05 min
